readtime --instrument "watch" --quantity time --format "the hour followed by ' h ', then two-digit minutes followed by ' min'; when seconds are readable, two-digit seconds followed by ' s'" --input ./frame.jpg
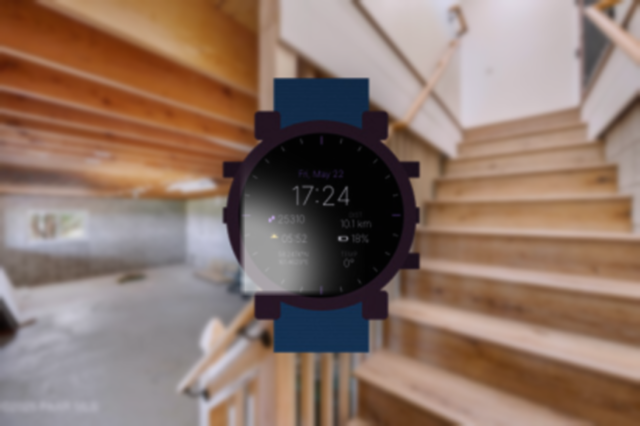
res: 17 h 24 min
